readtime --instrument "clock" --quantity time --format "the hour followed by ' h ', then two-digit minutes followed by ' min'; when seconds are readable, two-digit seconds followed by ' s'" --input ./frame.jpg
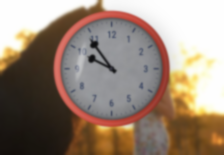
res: 9 h 54 min
